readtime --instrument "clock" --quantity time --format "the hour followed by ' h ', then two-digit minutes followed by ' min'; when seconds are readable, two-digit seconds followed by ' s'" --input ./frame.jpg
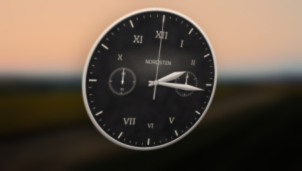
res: 2 h 16 min
